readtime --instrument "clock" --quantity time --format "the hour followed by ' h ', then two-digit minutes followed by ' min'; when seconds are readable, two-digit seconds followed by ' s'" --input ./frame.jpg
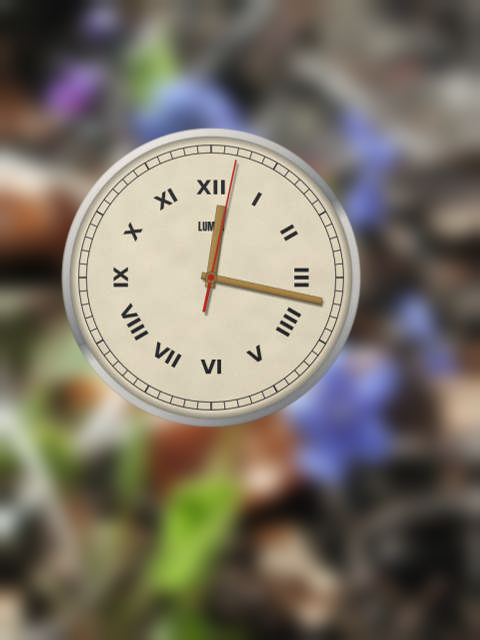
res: 12 h 17 min 02 s
